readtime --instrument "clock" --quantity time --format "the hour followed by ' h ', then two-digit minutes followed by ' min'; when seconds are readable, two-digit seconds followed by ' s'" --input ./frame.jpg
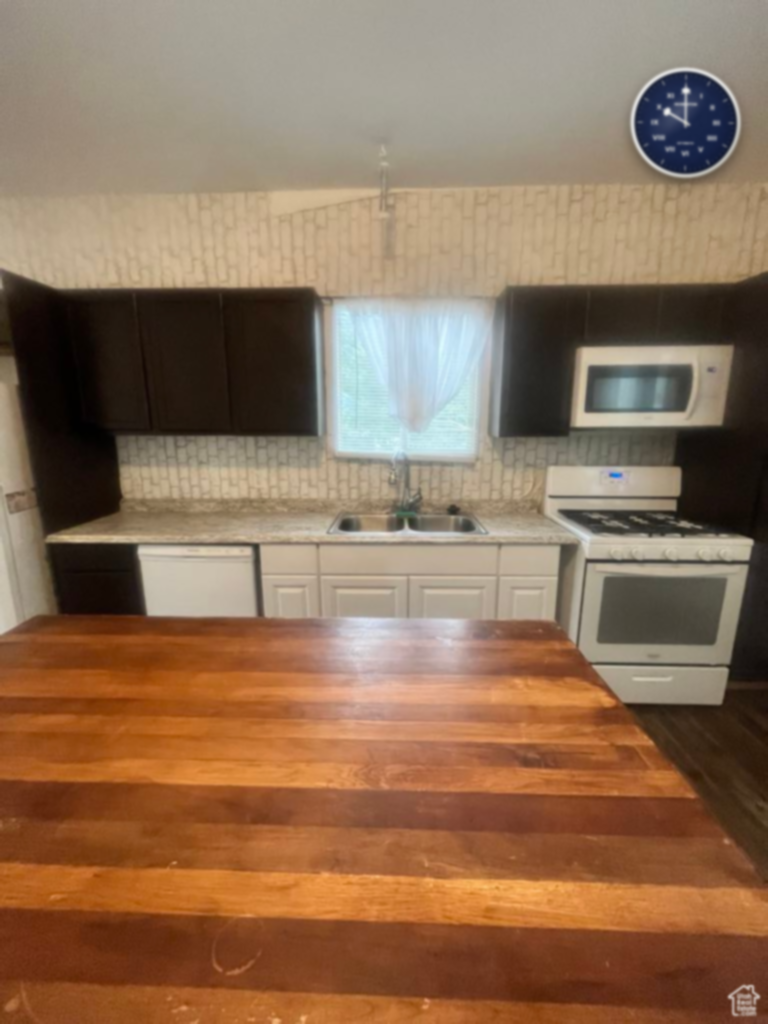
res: 10 h 00 min
